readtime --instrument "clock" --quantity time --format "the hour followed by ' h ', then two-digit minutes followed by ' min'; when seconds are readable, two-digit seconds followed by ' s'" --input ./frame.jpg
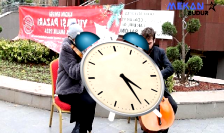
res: 4 h 27 min
